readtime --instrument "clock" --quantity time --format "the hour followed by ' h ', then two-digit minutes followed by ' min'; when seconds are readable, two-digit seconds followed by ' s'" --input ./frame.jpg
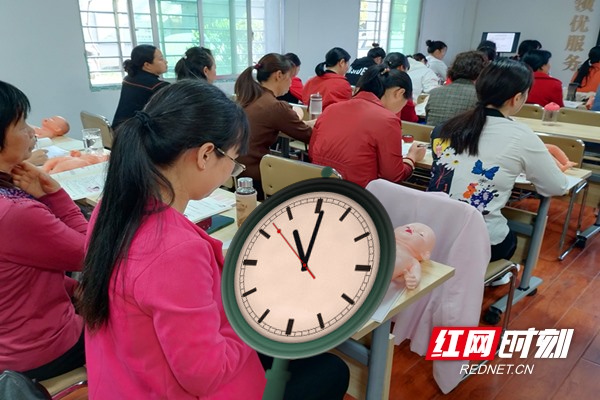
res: 11 h 00 min 52 s
